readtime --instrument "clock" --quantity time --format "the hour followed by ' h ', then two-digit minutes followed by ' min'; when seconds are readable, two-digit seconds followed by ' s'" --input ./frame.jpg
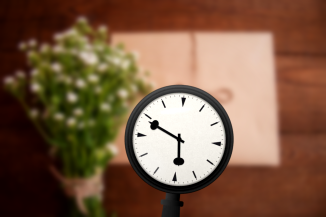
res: 5 h 49 min
